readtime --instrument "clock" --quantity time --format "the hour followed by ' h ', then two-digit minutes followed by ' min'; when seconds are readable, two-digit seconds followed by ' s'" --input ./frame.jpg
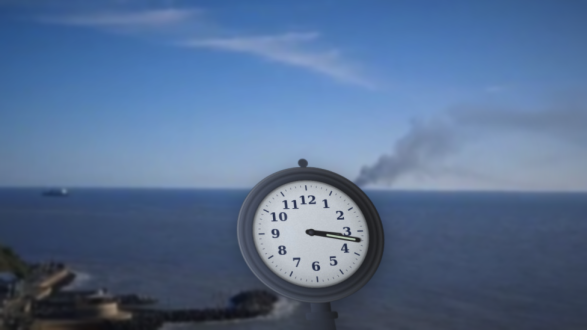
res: 3 h 17 min
